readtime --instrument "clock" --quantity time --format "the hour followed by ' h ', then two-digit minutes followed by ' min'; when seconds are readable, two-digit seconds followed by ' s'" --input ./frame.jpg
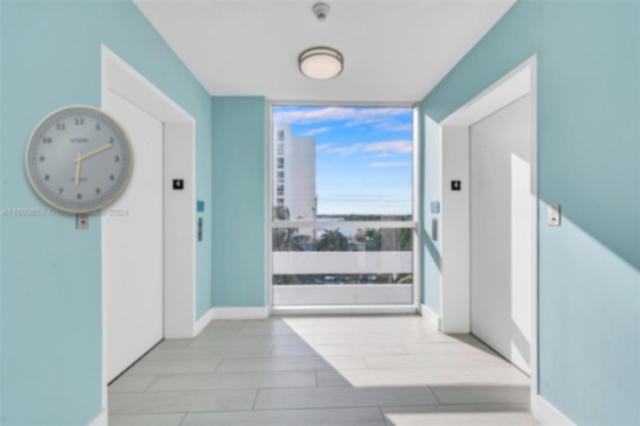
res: 6 h 11 min
